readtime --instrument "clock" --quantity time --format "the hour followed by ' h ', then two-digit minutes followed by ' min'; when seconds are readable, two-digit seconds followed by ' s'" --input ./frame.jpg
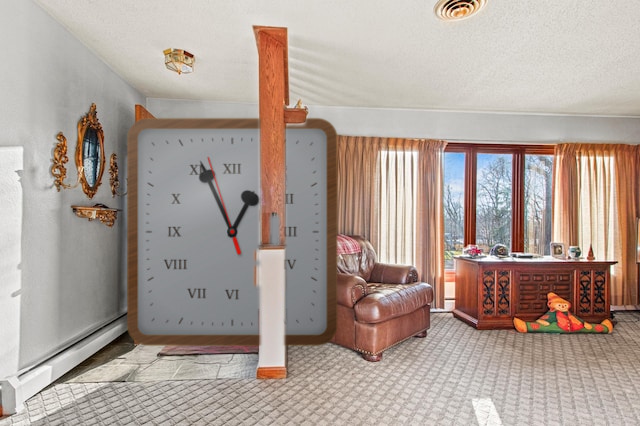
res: 12 h 55 min 57 s
